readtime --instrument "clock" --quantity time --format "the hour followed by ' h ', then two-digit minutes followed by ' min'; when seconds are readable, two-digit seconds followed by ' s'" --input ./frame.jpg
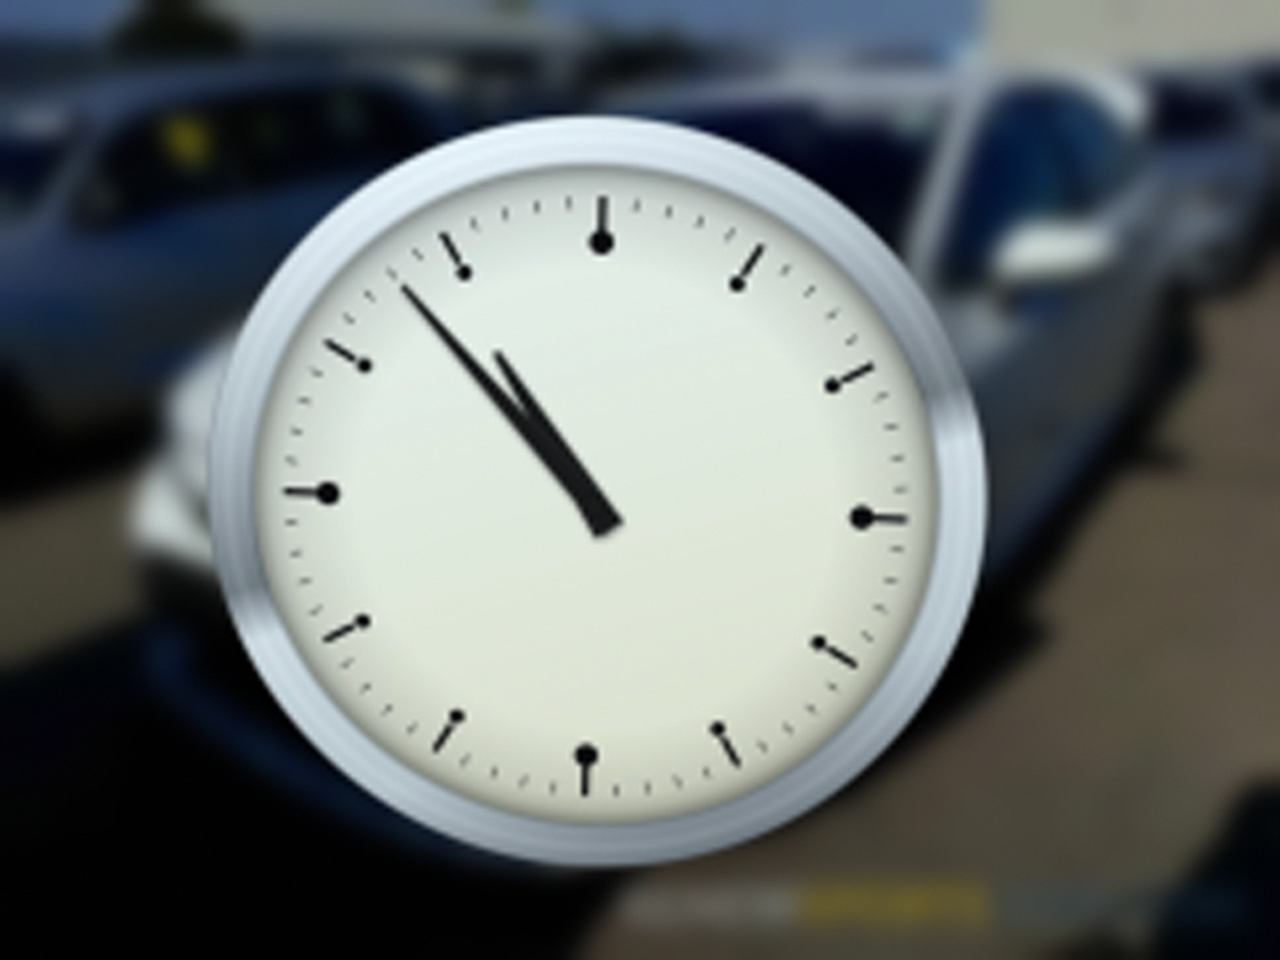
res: 10 h 53 min
